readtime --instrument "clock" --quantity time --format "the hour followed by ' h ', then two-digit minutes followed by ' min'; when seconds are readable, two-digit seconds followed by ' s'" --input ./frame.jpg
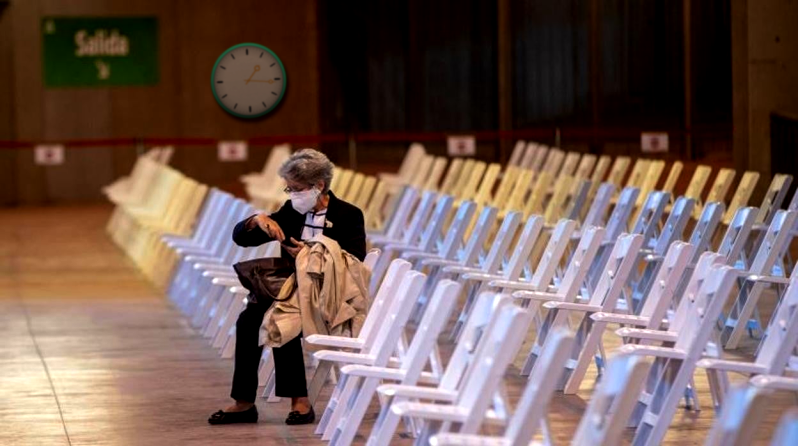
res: 1 h 16 min
